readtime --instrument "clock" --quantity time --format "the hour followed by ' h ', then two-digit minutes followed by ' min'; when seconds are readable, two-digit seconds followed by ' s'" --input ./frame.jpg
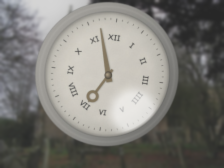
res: 6 h 57 min
